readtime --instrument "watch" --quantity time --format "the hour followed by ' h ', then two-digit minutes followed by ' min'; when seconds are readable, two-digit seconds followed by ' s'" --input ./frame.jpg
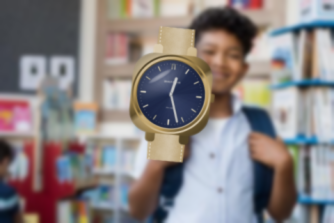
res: 12 h 27 min
